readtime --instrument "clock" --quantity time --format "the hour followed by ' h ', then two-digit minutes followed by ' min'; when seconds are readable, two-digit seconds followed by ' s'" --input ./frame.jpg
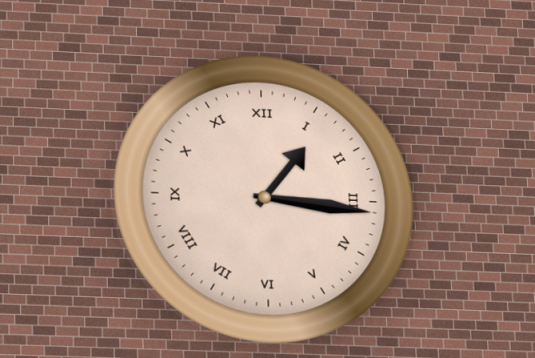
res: 1 h 16 min
